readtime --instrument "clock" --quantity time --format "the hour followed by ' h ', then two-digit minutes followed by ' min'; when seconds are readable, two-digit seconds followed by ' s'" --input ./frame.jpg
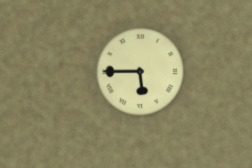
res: 5 h 45 min
